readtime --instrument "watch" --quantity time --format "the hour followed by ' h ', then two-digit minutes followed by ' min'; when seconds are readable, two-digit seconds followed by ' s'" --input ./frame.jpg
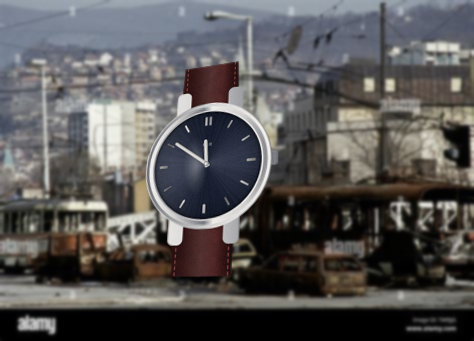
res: 11 h 51 min
